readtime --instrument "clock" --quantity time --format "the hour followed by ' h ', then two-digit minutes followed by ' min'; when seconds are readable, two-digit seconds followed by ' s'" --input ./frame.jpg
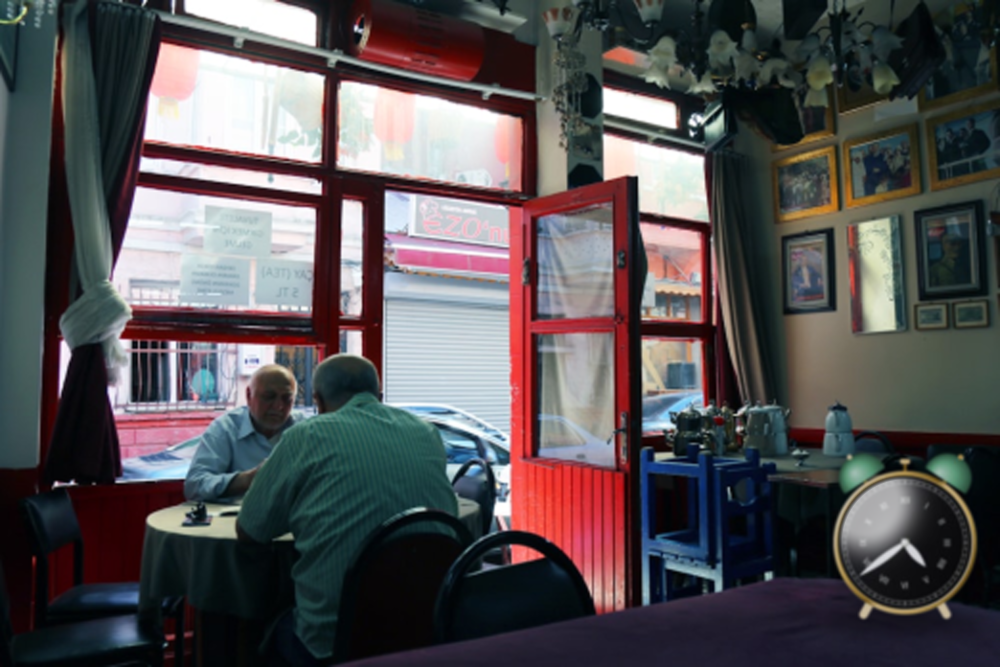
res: 4 h 39 min
